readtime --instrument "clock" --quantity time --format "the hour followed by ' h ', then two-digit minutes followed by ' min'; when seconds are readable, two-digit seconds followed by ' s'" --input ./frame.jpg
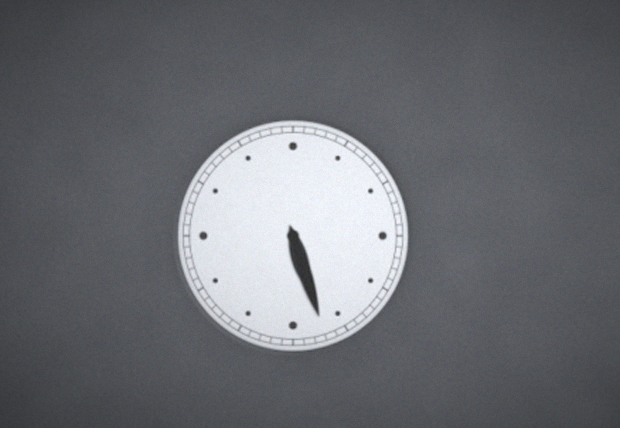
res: 5 h 27 min
